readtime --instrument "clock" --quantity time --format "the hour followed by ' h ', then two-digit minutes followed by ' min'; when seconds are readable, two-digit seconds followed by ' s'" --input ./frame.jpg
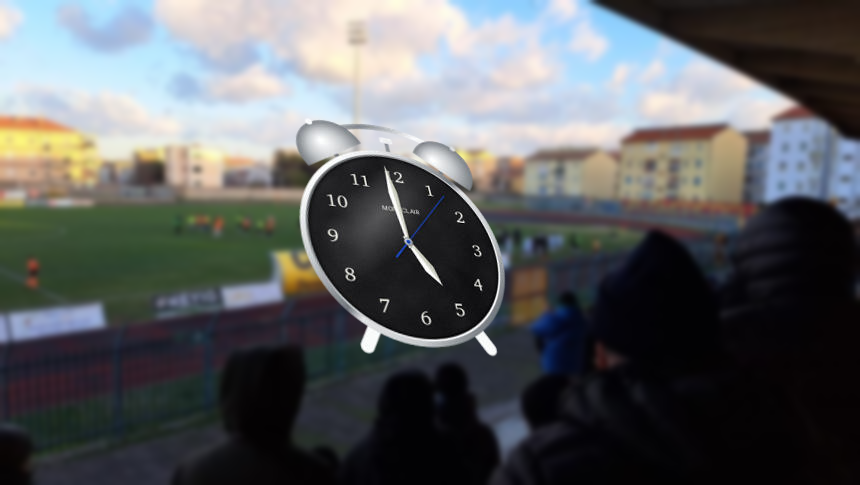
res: 4 h 59 min 07 s
